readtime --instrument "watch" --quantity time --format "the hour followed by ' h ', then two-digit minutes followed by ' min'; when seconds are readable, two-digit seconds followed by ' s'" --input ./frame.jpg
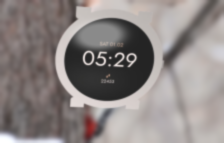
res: 5 h 29 min
